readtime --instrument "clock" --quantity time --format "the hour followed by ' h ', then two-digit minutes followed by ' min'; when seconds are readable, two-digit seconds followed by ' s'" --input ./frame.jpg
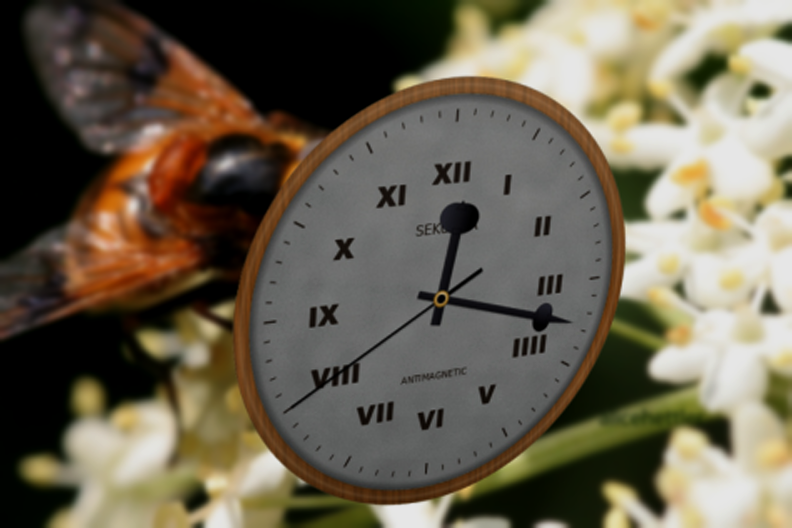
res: 12 h 17 min 40 s
